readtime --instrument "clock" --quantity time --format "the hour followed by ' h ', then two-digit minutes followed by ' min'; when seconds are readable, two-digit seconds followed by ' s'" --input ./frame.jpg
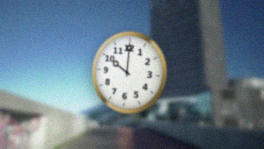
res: 10 h 00 min
